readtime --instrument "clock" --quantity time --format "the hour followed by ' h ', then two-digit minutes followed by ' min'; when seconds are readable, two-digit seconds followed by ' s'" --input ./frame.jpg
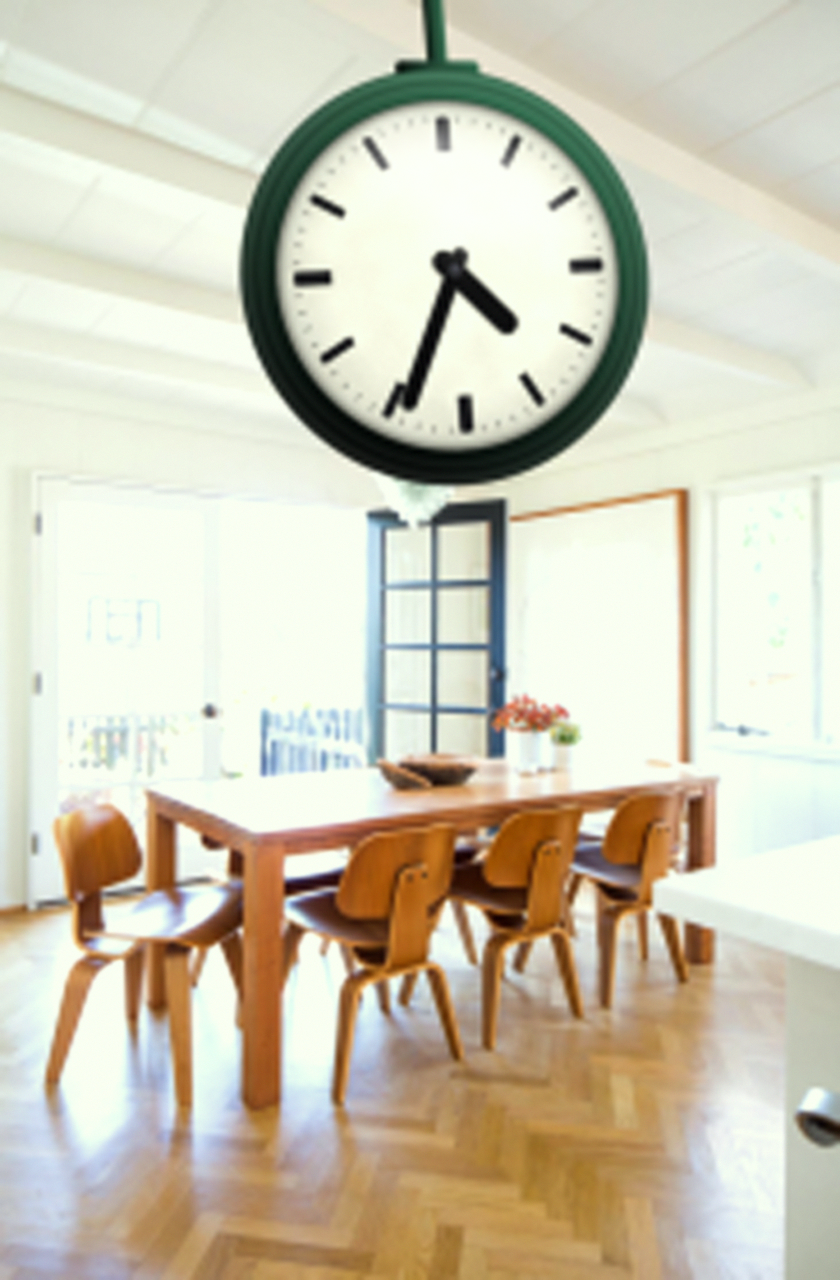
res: 4 h 34 min
